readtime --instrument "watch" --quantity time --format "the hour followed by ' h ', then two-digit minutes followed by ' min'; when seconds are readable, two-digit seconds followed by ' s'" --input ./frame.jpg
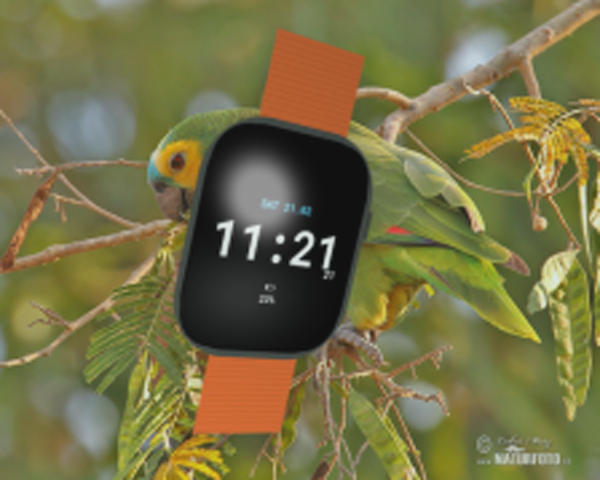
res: 11 h 21 min
